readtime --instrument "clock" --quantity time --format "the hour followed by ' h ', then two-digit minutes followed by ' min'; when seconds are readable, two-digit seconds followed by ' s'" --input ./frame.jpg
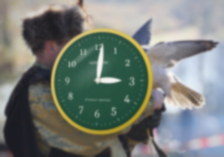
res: 3 h 01 min
